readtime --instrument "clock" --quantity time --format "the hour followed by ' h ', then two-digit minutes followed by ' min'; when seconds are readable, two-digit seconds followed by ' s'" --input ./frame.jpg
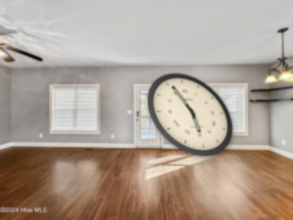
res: 5 h 56 min
